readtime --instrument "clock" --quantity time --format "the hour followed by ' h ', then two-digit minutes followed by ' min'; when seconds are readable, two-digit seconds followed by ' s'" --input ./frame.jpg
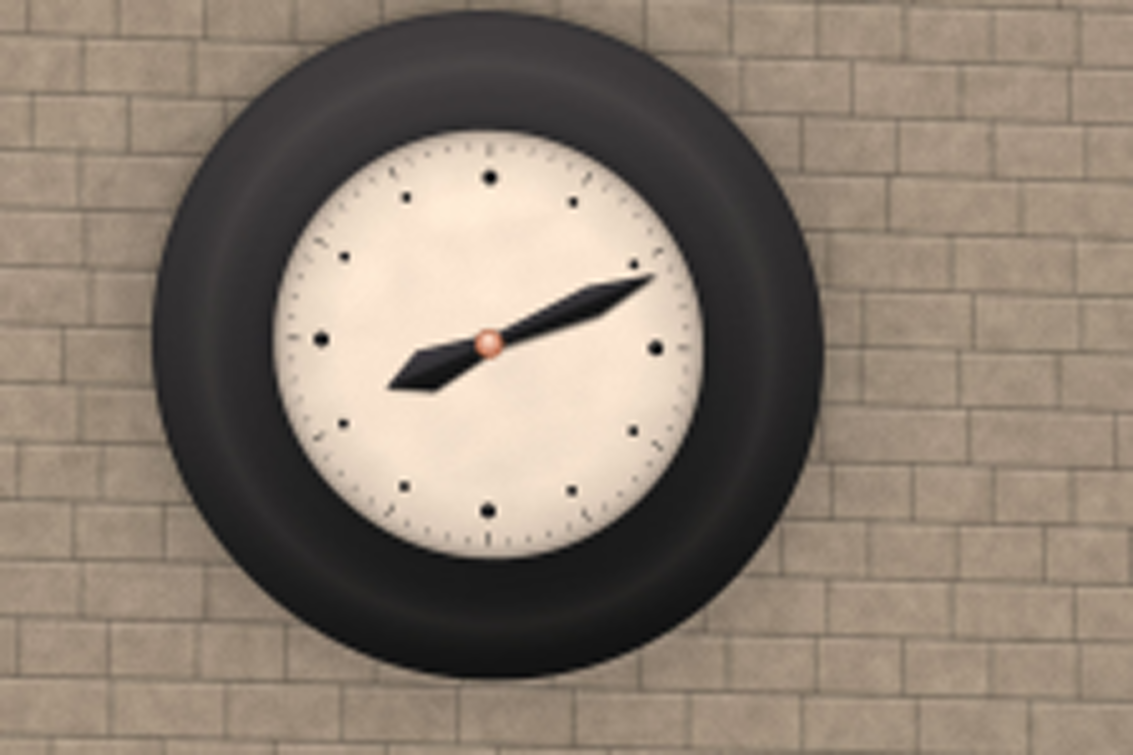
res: 8 h 11 min
